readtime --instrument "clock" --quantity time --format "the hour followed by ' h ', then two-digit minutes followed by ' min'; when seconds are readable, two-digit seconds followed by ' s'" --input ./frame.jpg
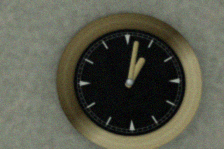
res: 1 h 02 min
